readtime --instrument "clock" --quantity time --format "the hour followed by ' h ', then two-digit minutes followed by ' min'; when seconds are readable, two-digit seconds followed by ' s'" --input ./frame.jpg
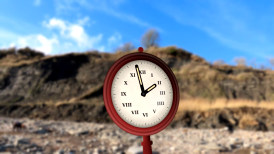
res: 1 h 58 min
